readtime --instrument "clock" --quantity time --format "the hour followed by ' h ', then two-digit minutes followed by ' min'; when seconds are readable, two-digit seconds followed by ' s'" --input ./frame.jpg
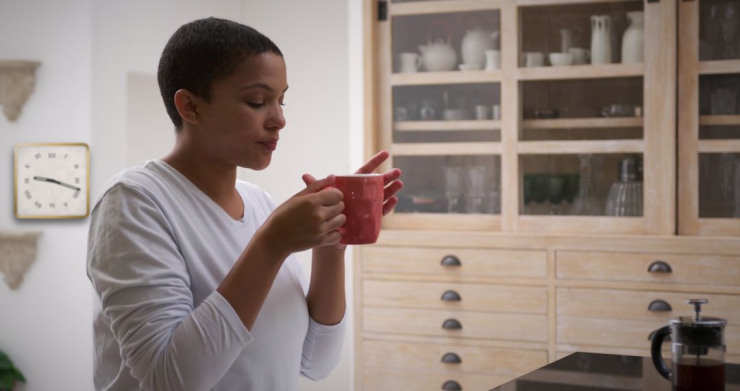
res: 9 h 18 min
